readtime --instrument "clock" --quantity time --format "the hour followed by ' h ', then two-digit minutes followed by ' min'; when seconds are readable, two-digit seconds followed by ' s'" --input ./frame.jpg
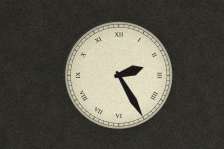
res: 2 h 25 min
